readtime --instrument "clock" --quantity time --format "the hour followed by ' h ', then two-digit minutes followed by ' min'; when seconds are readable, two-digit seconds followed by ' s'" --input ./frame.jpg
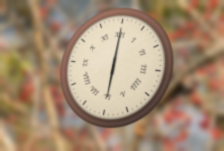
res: 6 h 00 min
